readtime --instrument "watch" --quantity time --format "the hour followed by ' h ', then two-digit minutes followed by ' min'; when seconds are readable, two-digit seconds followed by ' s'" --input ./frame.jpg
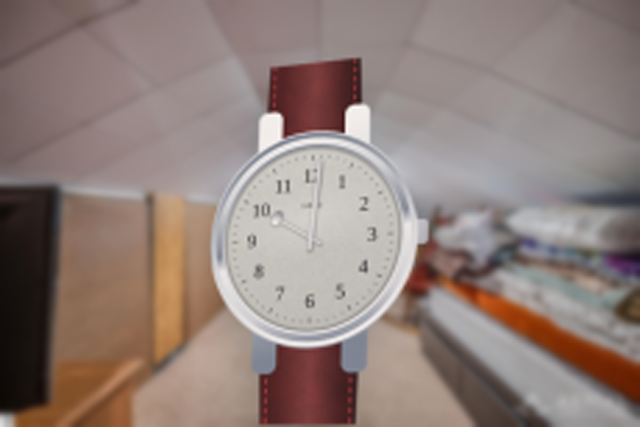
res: 10 h 01 min
